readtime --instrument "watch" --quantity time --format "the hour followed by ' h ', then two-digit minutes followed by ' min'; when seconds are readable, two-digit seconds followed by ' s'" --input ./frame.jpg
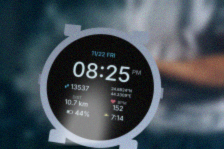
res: 8 h 25 min
